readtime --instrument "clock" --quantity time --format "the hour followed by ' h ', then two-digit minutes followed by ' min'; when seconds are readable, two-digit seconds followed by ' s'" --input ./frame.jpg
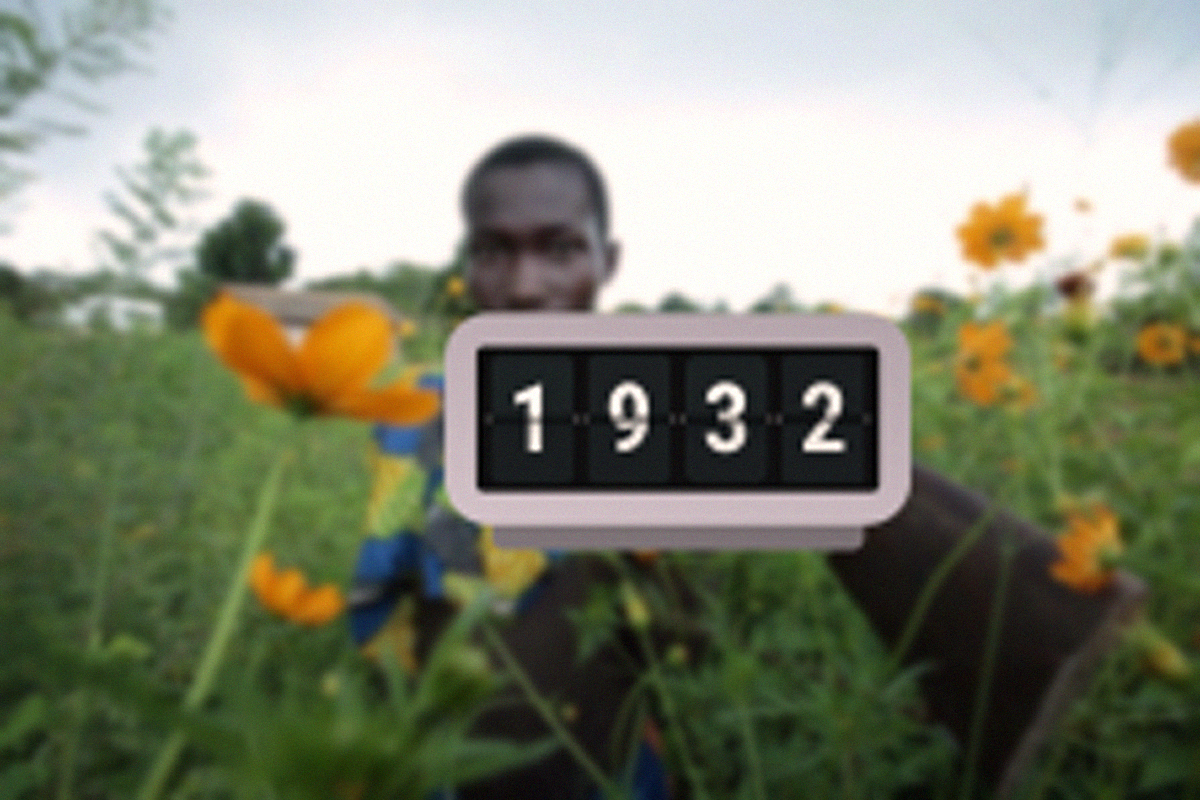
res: 19 h 32 min
